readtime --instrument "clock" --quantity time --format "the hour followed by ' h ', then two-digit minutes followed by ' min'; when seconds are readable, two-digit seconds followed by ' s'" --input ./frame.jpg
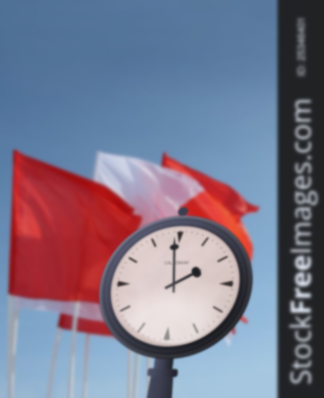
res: 1 h 59 min
